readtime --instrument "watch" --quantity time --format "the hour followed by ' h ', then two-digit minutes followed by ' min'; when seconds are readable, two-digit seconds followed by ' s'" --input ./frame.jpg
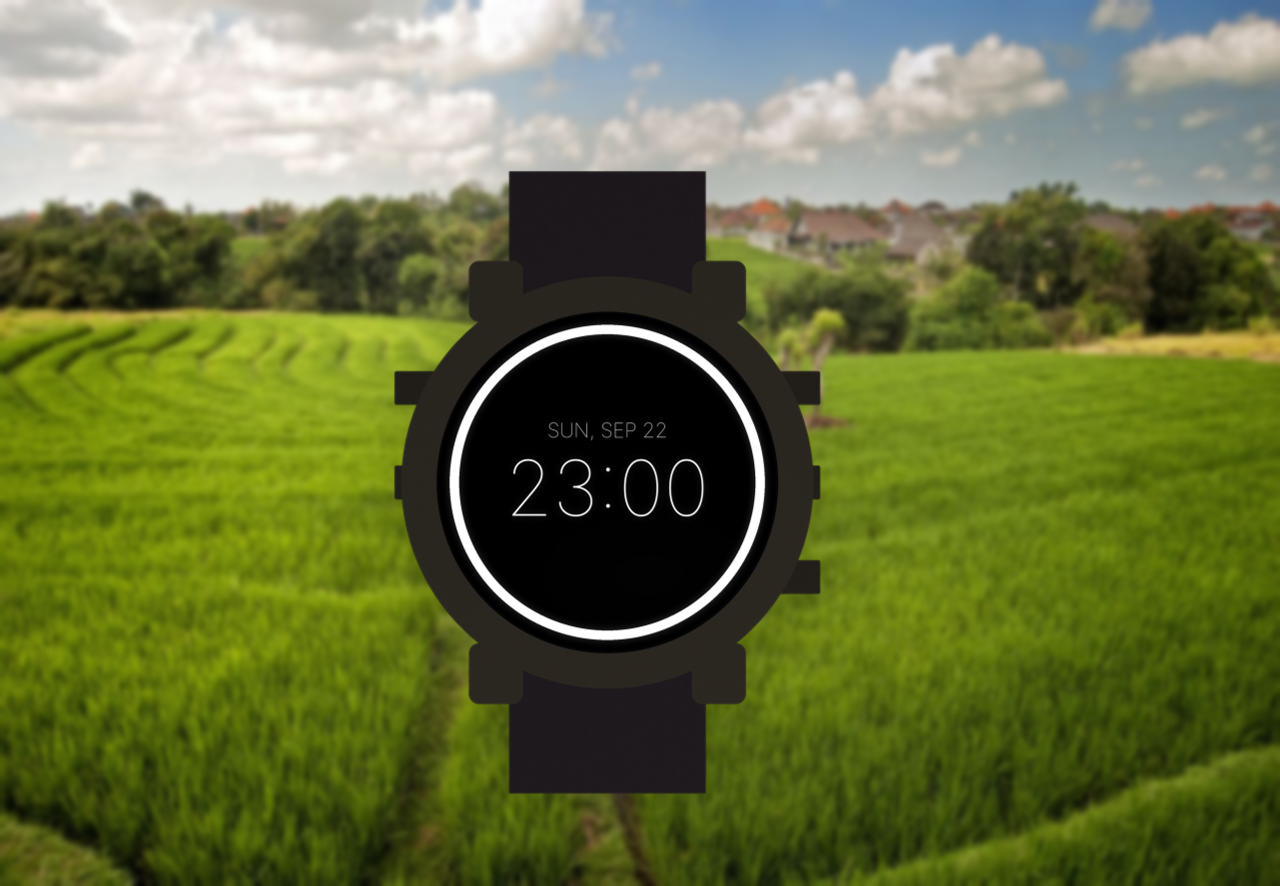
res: 23 h 00 min
